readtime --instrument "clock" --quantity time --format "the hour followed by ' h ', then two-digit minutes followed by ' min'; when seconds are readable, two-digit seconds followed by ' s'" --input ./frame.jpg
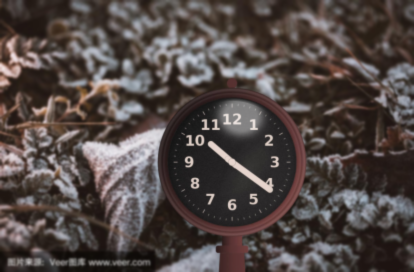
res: 10 h 21 min
